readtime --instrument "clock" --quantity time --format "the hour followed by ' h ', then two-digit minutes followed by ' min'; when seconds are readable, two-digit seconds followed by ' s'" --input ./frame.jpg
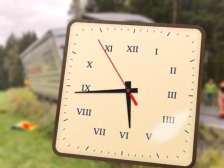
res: 5 h 43 min 54 s
